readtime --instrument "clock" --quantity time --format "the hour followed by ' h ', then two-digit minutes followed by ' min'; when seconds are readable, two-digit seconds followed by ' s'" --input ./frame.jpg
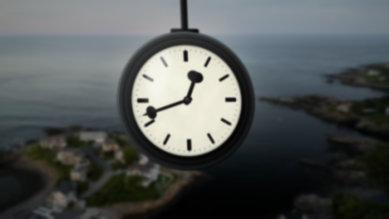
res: 12 h 42 min
